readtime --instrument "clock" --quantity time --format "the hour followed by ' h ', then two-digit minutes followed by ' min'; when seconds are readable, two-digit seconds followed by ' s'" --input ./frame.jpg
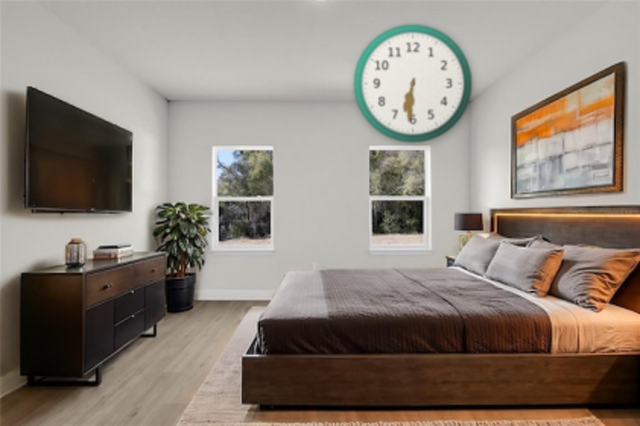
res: 6 h 31 min
